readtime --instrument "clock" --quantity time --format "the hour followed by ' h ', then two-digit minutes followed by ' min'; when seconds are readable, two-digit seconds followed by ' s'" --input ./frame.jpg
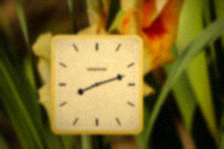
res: 8 h 12 min
